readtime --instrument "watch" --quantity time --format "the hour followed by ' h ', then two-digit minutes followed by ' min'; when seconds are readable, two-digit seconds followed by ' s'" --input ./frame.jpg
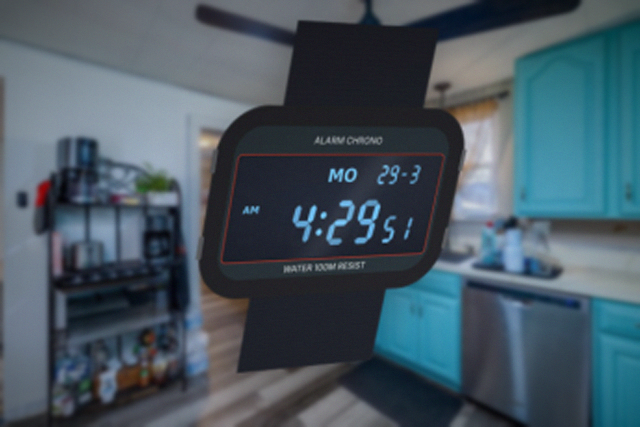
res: 4 h 29 min 51 s
